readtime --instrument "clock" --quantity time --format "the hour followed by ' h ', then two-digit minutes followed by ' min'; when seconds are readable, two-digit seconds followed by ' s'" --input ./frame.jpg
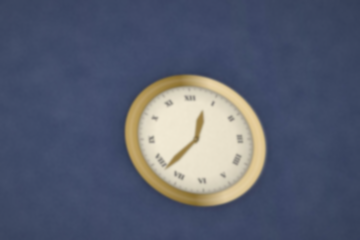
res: 12 h 38 min
